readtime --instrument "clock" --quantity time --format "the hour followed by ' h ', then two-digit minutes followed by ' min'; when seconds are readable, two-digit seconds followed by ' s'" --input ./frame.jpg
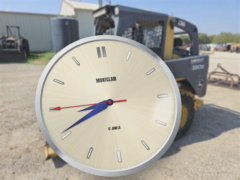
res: 8 h 40 min 45 s
